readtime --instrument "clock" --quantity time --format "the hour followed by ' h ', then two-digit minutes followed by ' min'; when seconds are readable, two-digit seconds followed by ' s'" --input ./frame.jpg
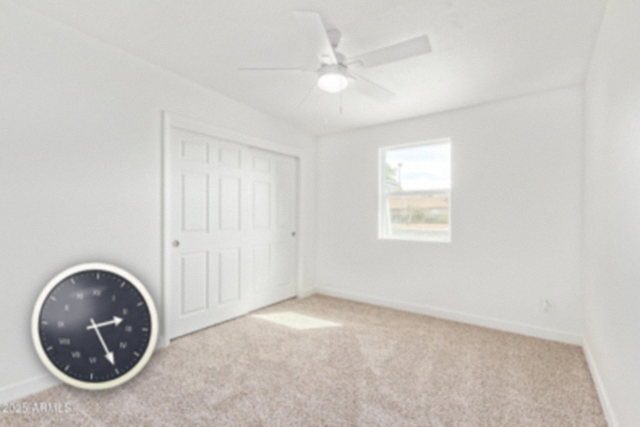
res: 2 h 25 min
